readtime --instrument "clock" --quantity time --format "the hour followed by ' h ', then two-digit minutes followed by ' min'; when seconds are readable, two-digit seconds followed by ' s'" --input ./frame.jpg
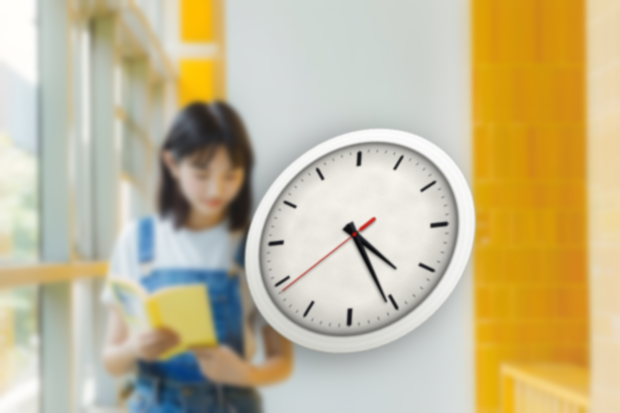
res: 4 h 25 min 39 s
